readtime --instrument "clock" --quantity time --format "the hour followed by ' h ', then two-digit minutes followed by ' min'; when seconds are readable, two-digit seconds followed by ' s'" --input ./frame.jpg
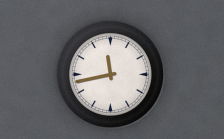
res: 11 h 43 min
